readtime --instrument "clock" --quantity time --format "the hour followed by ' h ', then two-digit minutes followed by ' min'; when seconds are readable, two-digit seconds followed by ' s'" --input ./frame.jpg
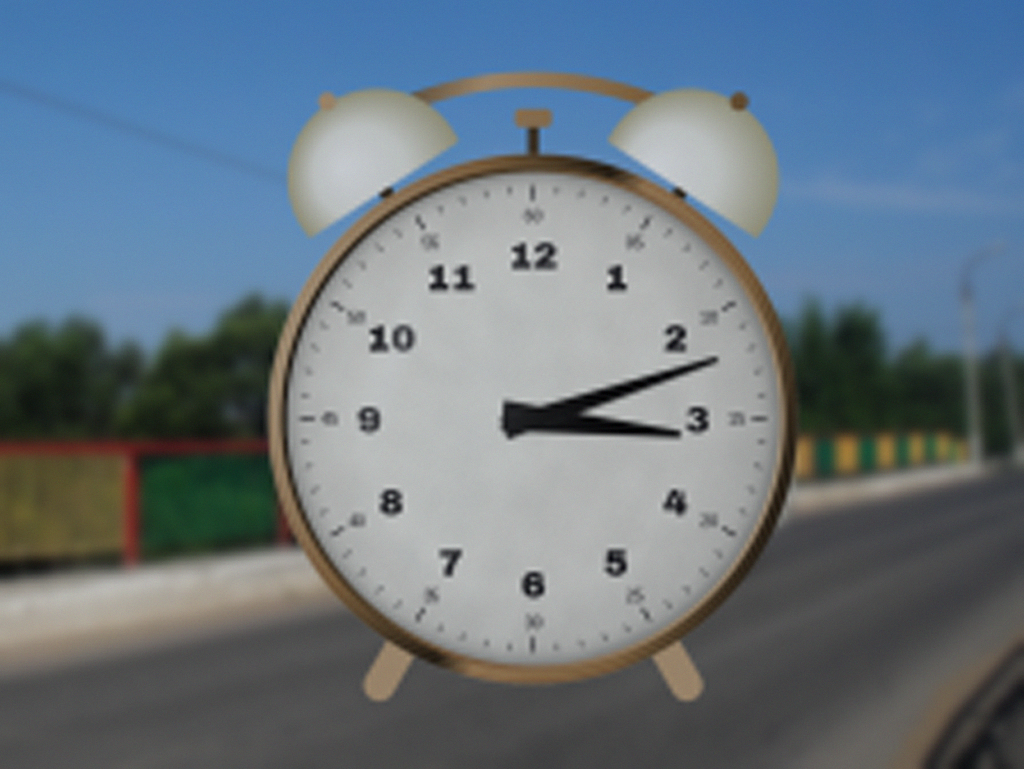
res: 3 h 12 min
